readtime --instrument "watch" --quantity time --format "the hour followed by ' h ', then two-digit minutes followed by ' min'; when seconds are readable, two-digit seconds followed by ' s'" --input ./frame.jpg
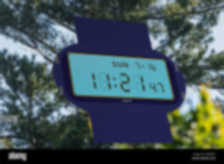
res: 11 h 21 min 47 s
